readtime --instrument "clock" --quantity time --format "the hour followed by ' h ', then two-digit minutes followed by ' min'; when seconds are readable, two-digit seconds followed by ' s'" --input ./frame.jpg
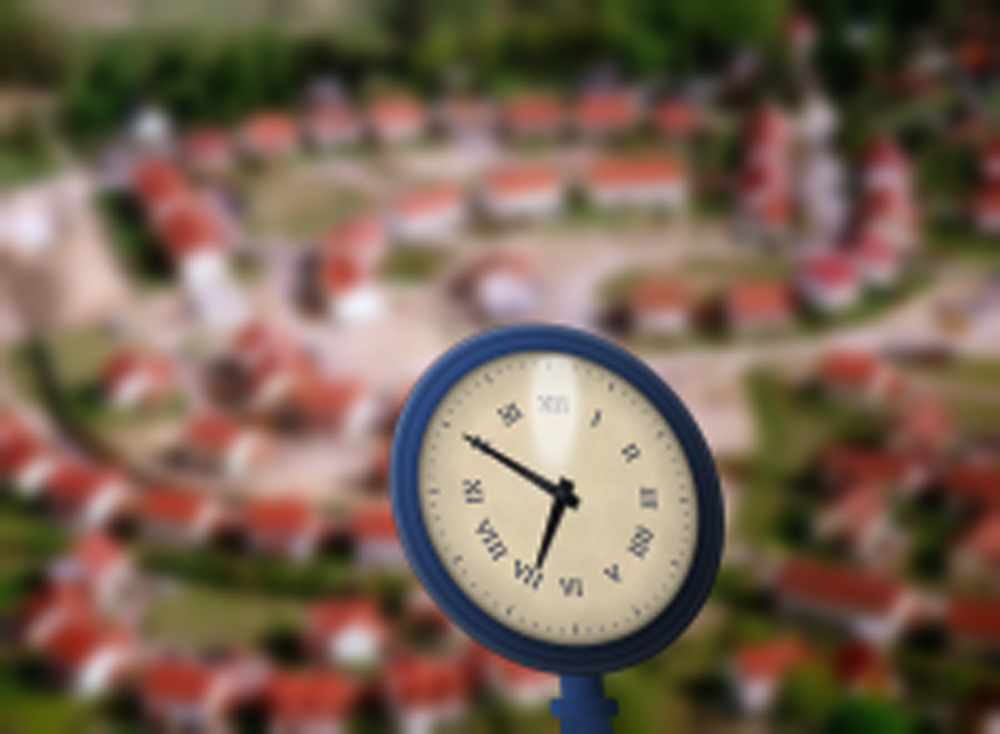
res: 6 h 50 min
